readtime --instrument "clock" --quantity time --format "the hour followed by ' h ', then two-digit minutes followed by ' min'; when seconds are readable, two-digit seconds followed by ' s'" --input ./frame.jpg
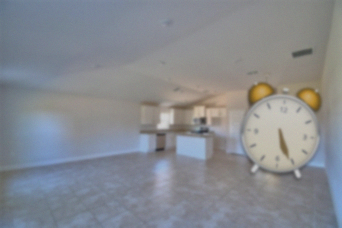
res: 5 h 26 min
